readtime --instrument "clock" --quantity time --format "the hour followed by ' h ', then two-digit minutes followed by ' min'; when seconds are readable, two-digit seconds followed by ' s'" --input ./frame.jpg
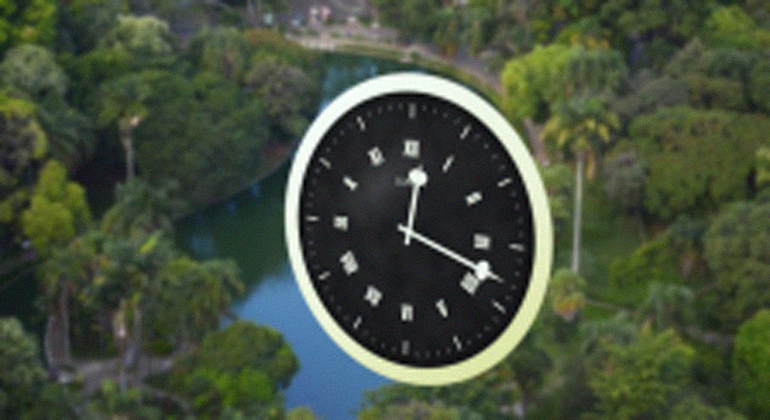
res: 12 h 18 min
